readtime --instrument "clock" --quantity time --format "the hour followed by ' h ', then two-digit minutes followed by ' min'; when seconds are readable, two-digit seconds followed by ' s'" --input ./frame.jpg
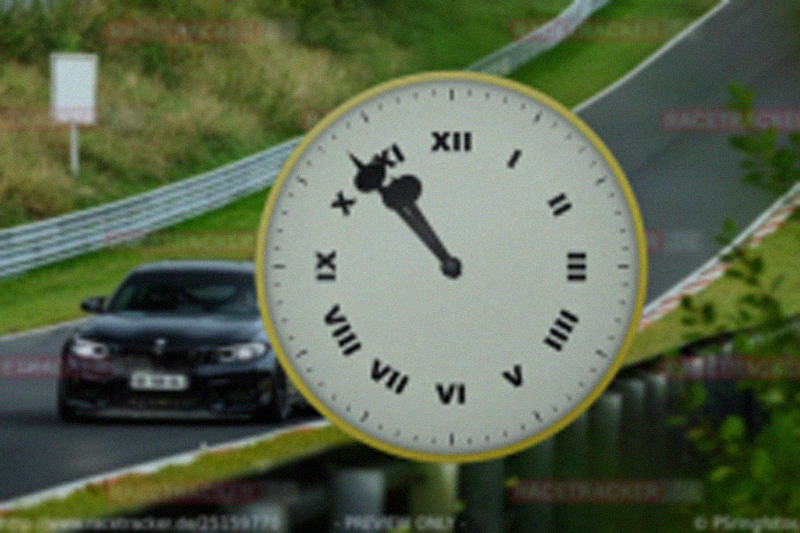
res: 10 h 53 min
